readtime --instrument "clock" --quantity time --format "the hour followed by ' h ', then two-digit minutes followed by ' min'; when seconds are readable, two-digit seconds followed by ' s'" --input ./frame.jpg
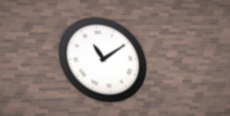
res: 11 h 10 min
